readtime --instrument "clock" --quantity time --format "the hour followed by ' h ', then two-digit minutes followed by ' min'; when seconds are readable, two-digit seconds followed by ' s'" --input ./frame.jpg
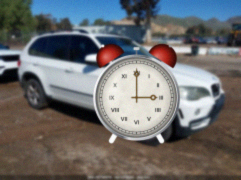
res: 3 h 00 min
